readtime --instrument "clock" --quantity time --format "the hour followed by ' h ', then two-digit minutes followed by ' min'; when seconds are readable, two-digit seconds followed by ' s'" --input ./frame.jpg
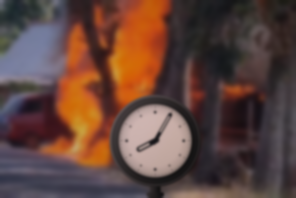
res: 8 h 05 min
